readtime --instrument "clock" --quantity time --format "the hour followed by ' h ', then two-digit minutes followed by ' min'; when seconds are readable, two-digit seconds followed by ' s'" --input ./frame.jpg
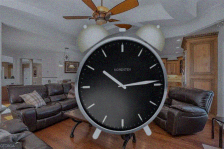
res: 10 h 14 min
